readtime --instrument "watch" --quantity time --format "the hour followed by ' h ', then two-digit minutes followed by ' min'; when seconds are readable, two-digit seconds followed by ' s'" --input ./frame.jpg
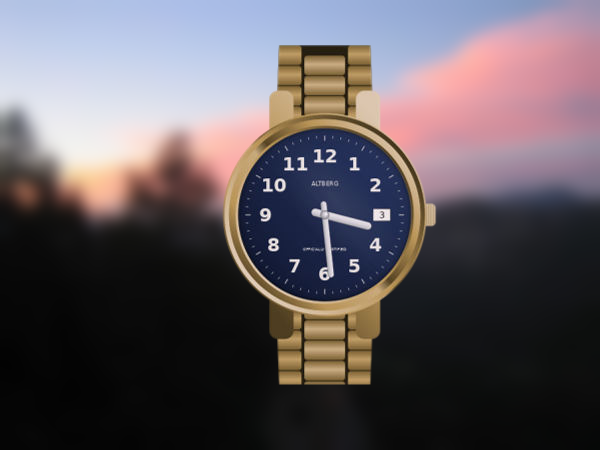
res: 3 h 29 min
